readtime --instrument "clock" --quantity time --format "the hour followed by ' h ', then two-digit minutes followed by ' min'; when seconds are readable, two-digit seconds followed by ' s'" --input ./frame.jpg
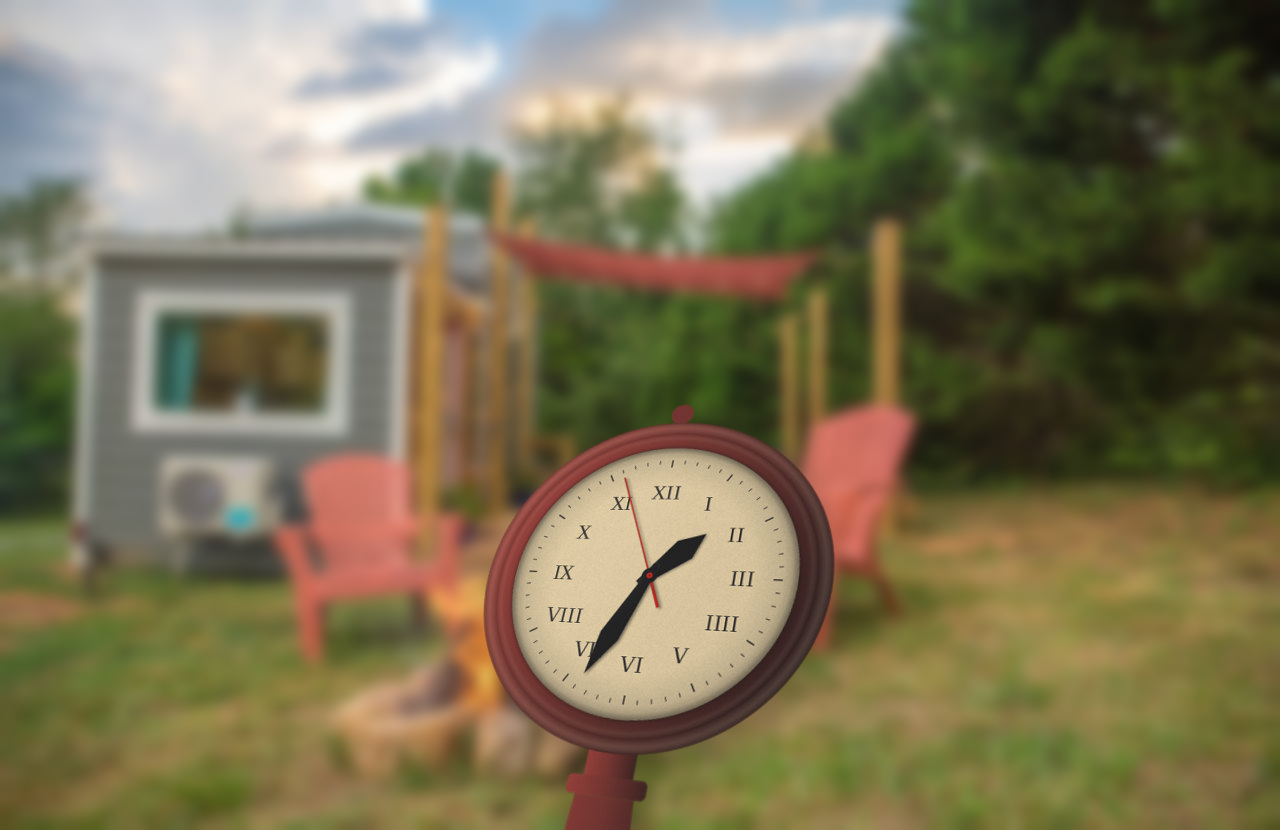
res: 1 h 33 min 56 s
